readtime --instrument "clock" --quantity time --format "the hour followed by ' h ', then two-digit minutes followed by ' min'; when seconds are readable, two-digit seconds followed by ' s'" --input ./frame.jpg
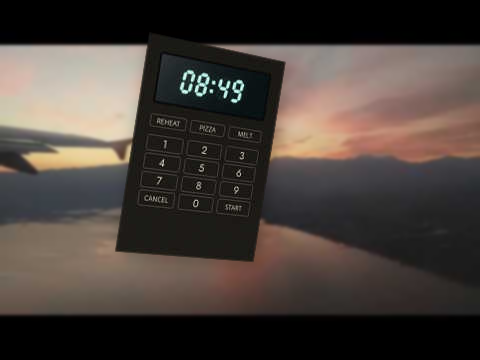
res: 8 h 49 min
